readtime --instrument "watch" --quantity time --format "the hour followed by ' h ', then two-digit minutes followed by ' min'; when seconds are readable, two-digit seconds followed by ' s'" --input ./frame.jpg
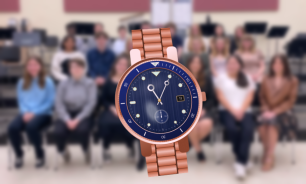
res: 11 h 05 min
